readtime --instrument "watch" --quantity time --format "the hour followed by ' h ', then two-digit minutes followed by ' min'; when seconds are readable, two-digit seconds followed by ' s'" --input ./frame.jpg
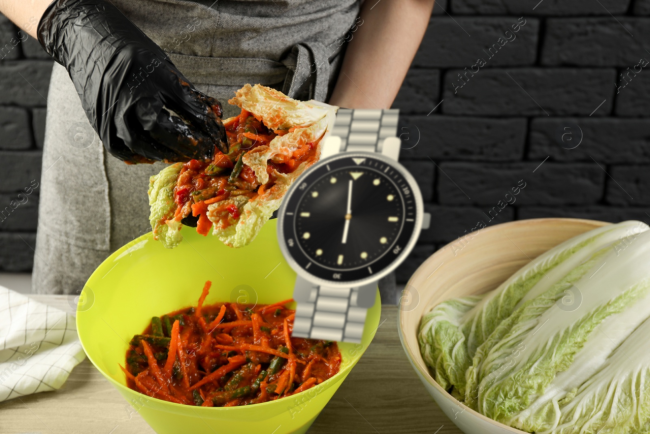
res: 5 h 59 min
